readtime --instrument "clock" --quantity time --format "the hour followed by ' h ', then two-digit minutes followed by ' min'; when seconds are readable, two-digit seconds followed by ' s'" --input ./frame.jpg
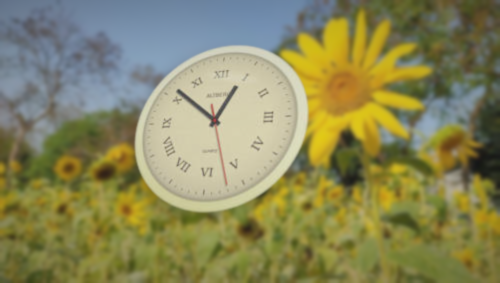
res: 12 h 51 min 27 s
